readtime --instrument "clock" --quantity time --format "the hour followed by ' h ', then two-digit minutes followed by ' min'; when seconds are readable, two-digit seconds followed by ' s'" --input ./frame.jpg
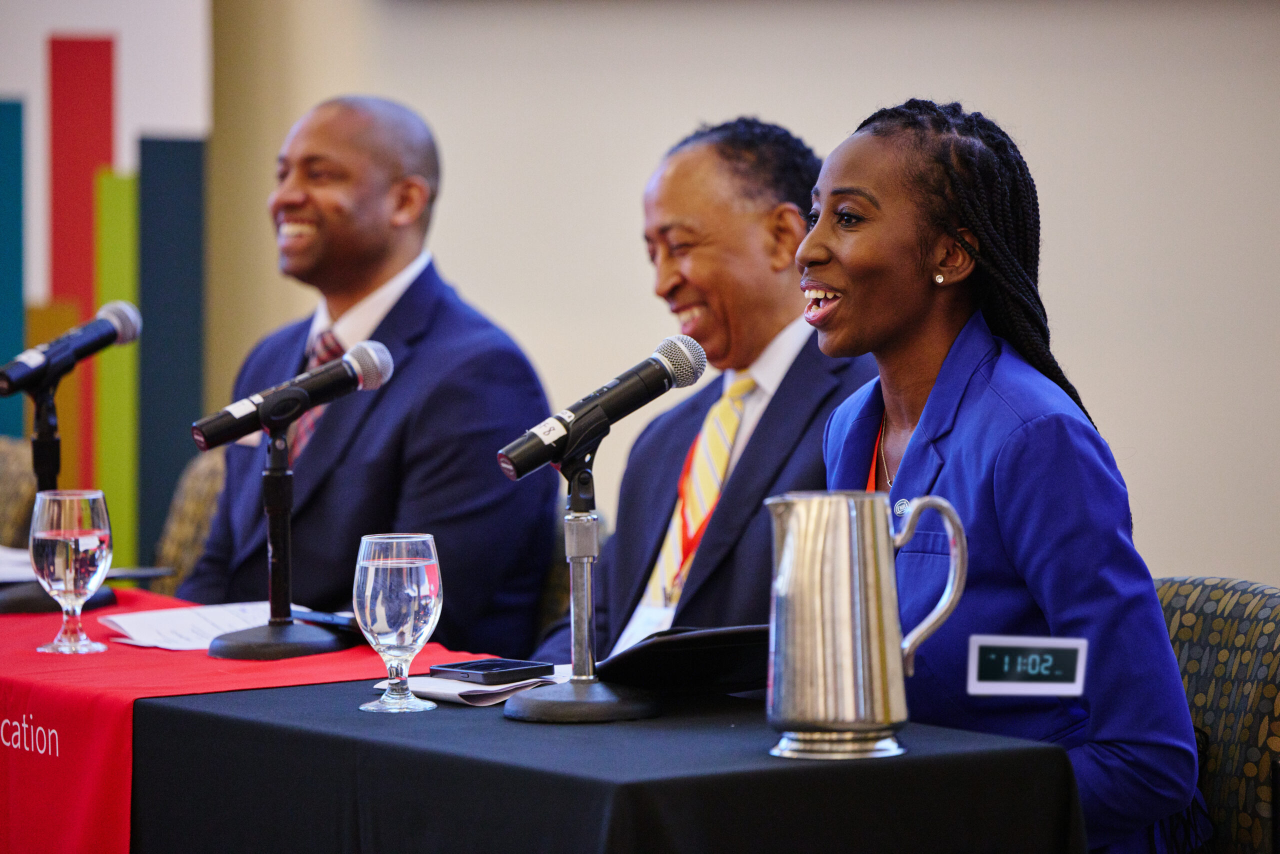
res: 11 h 02 min
